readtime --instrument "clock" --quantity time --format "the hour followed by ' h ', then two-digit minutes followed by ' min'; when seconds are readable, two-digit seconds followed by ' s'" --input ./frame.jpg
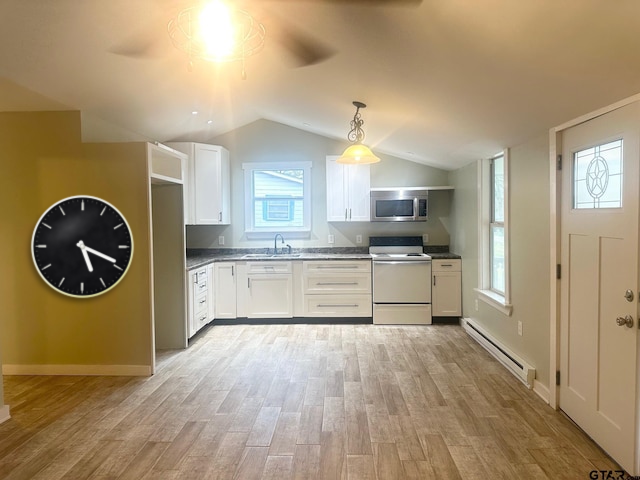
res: 5 h 19 min
